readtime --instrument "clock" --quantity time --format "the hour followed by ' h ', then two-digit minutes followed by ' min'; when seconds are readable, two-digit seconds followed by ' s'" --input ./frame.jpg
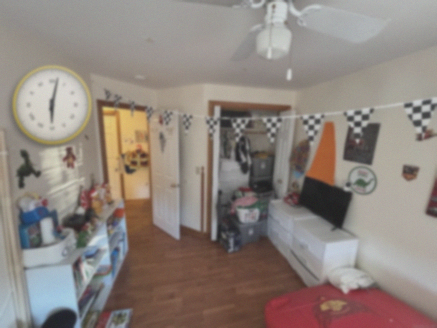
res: 6 h 02 min
